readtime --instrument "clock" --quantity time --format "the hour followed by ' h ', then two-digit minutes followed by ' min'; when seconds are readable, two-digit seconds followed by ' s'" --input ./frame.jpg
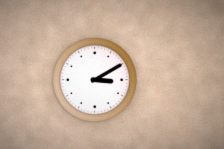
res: 3 h 10 min
